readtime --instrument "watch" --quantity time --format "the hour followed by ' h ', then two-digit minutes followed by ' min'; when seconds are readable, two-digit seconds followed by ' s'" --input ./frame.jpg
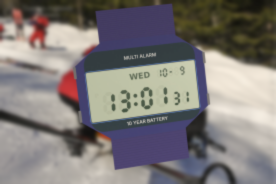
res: 13 h 01 min 31 s
